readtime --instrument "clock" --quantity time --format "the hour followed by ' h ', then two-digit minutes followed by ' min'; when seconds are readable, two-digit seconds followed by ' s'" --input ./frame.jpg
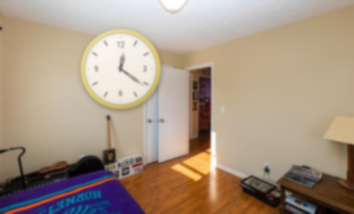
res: 12 h 21 min
